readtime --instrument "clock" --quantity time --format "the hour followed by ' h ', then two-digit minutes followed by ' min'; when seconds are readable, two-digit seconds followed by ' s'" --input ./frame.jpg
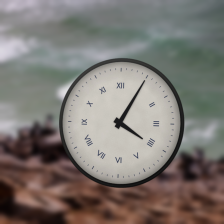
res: 4 h 05 min
